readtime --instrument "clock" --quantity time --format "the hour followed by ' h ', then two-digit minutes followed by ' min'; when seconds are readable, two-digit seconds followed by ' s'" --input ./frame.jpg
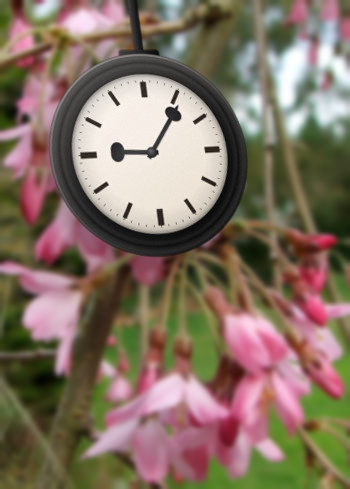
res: 9 h 06 min
